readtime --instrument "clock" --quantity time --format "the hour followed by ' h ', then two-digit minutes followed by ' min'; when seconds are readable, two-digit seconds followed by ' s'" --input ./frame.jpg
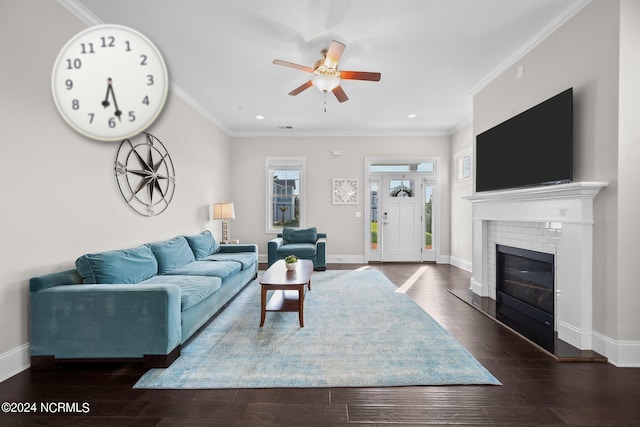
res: 6 h 28 min
